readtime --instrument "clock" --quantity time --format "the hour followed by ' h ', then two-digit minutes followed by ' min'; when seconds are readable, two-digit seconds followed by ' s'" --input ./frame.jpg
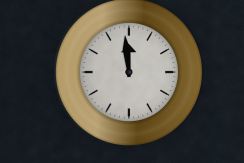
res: 11 h 59 min
